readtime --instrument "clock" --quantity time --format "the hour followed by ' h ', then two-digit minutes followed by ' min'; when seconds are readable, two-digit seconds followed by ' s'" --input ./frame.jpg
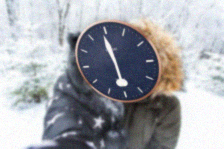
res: 5 h 59 min
